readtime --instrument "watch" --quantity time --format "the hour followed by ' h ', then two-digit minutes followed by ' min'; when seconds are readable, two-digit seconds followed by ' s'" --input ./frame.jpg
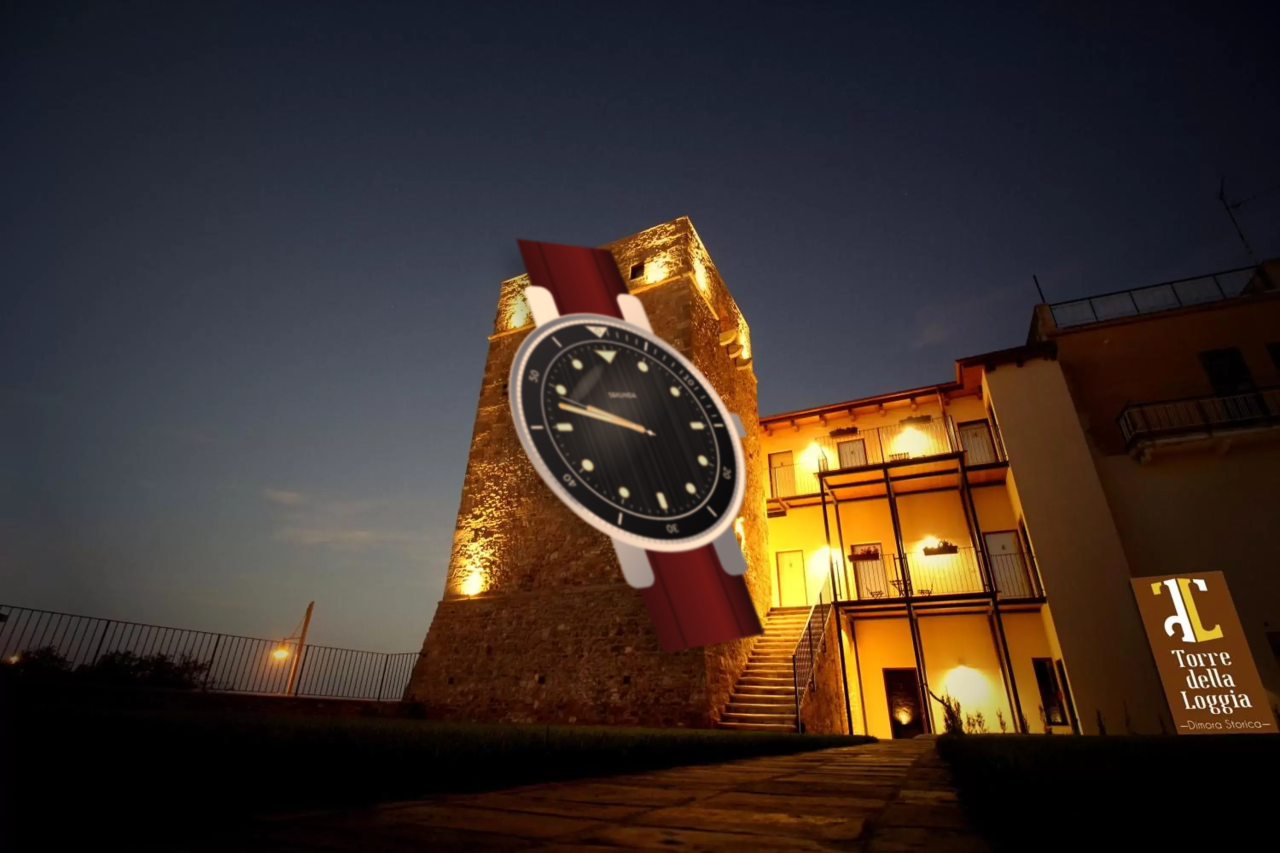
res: 9 h 47 min 49 s
